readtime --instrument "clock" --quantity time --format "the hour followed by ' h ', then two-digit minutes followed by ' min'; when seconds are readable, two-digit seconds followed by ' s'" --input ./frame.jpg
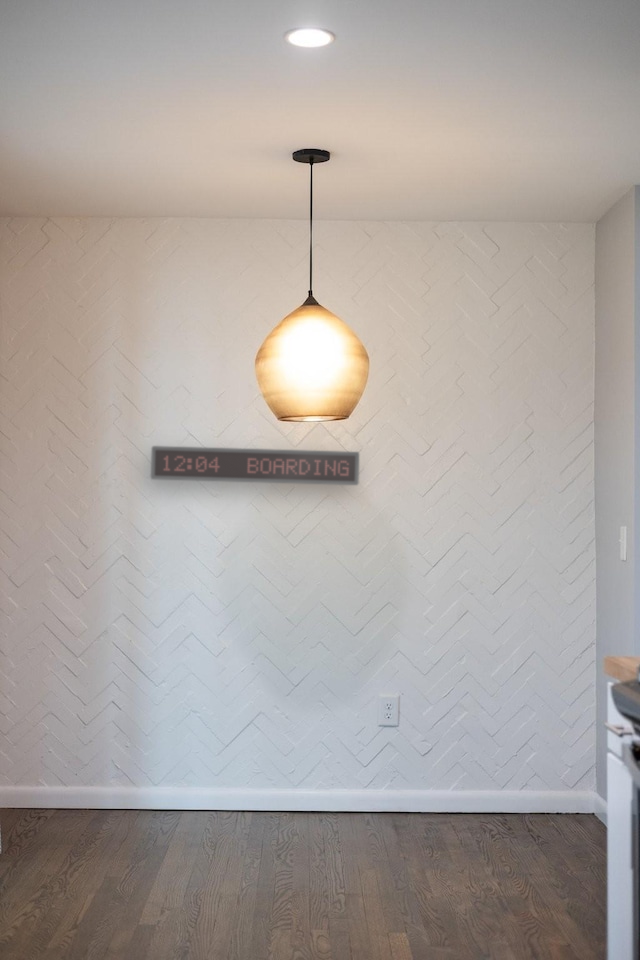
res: 12 h 04 min
